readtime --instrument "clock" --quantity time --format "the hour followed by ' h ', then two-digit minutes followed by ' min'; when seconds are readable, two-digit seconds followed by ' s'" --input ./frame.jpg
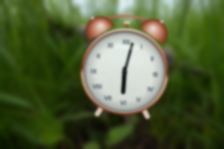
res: 6 h 02 min
